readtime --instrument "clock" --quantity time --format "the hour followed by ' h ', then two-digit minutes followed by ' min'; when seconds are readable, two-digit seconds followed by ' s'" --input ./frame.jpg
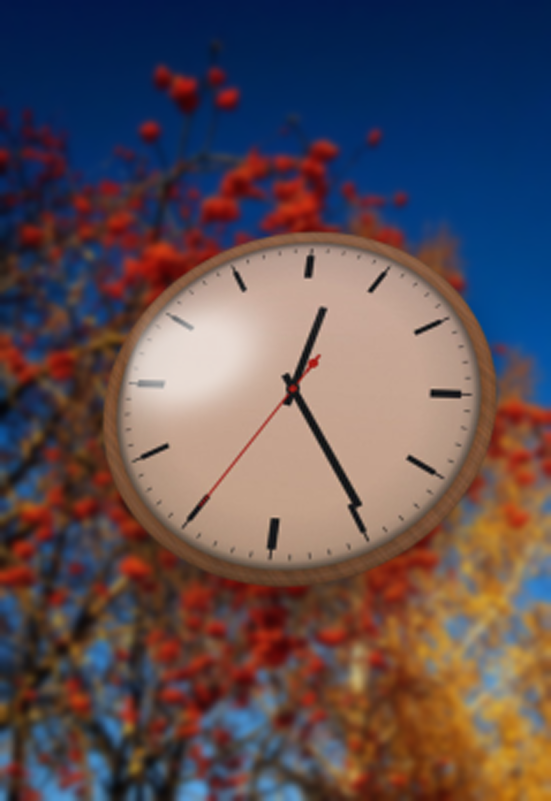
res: 12 h 24 min 35 s
